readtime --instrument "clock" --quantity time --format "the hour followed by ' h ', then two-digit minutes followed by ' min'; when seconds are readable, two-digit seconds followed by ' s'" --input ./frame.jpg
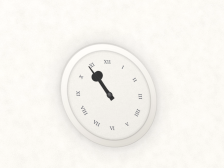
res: 10 h 54 min
